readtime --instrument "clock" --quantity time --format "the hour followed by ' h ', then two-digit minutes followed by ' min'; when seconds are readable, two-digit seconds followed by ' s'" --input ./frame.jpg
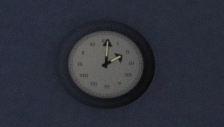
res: 2 h 01 min
